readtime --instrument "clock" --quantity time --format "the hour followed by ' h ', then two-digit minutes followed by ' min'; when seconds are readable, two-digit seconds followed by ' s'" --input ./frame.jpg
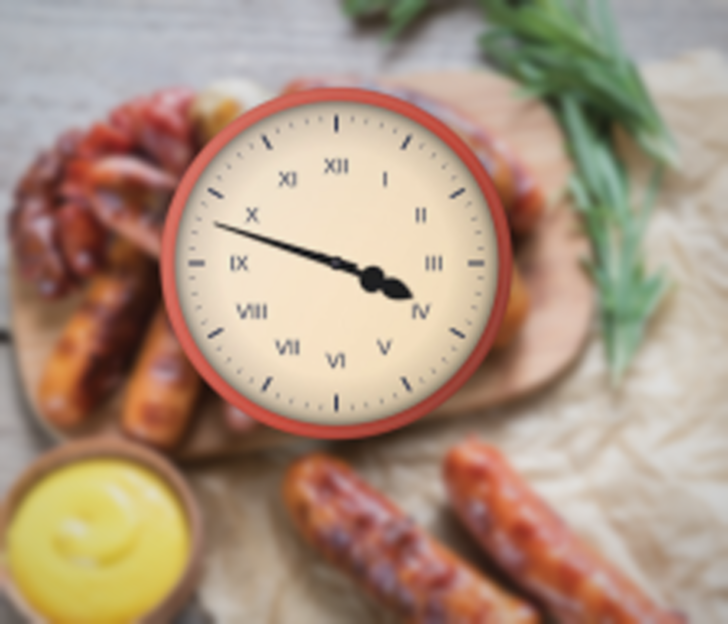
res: 3 h 48 min
